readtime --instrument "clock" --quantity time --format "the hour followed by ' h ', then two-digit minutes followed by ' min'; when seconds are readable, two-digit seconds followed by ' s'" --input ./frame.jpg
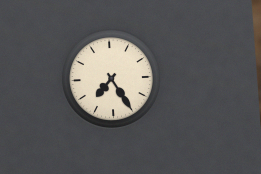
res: 7 h 25 min
